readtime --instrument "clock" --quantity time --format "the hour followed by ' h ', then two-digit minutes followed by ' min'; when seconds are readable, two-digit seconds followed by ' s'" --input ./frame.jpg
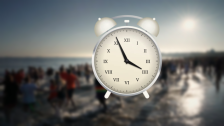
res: 3 h 56 min
